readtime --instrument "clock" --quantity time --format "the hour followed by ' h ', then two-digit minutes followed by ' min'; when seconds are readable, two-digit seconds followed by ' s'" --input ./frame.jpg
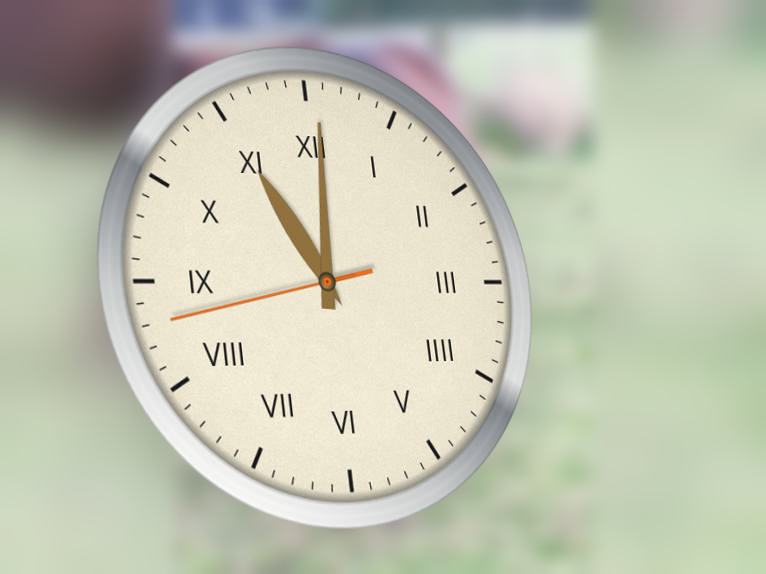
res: 11 h 00 min 43 s
